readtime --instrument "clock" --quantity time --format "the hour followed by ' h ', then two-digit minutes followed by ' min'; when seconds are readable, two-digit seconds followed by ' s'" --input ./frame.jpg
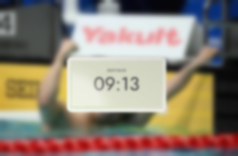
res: 9 h 13 min
